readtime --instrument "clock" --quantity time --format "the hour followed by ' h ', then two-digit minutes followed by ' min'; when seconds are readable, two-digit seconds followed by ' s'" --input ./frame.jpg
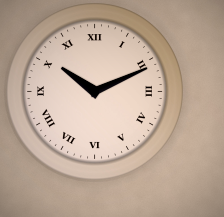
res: 10 h 11 min
